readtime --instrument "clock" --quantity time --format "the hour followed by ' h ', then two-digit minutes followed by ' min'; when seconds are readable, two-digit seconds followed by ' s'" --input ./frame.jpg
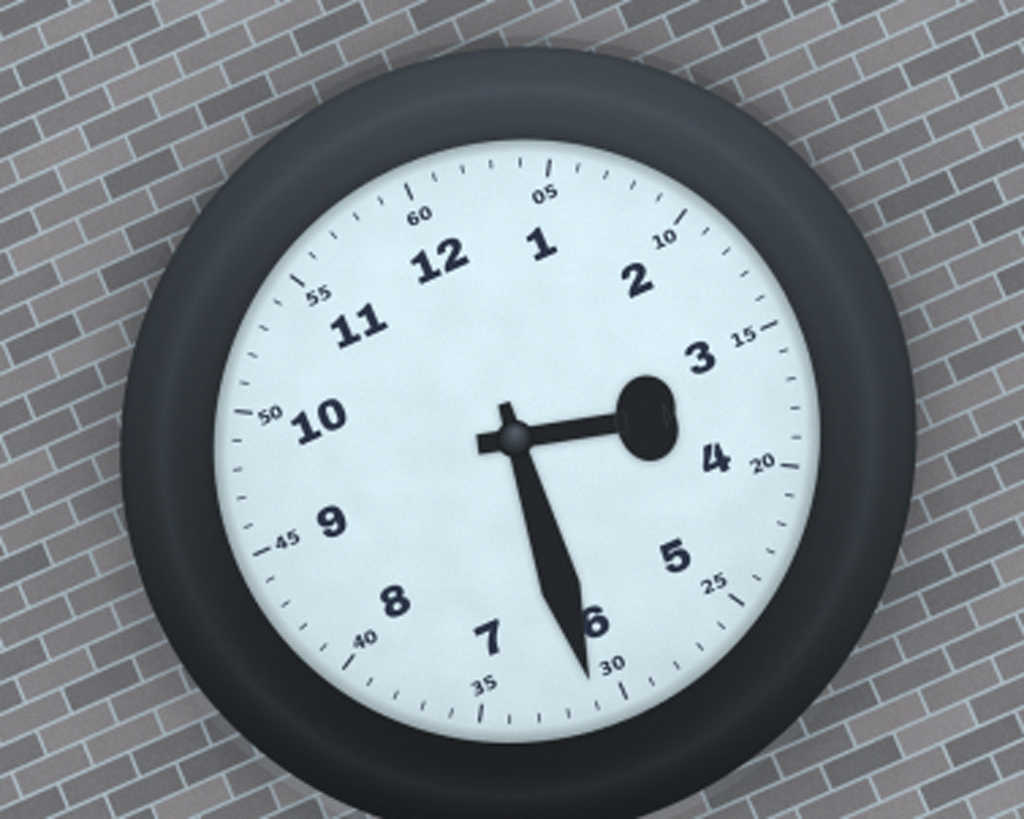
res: 3 h 31 min
